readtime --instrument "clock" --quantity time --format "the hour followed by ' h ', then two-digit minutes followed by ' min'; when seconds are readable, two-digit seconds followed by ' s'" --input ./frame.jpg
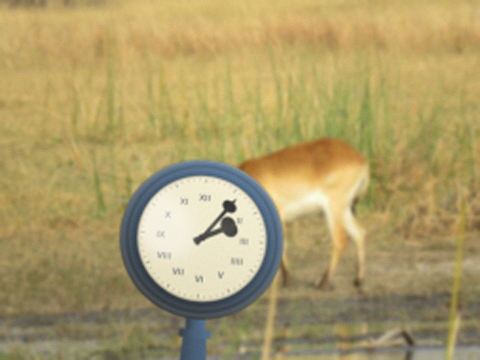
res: 2 h 06 min
